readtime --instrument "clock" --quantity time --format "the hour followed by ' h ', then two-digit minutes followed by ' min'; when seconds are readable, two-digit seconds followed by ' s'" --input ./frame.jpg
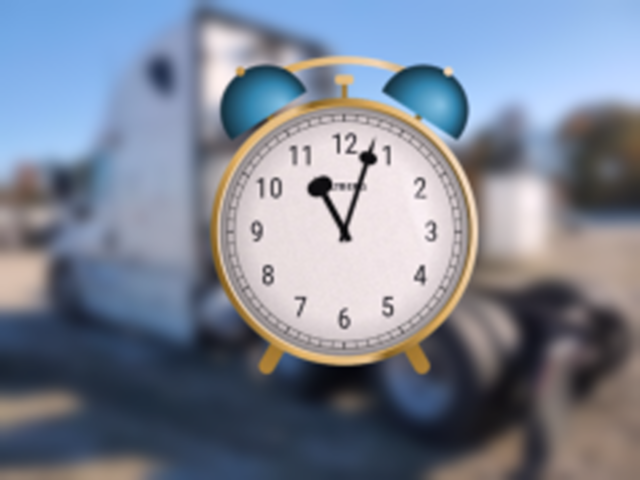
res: 11 h 03 min
